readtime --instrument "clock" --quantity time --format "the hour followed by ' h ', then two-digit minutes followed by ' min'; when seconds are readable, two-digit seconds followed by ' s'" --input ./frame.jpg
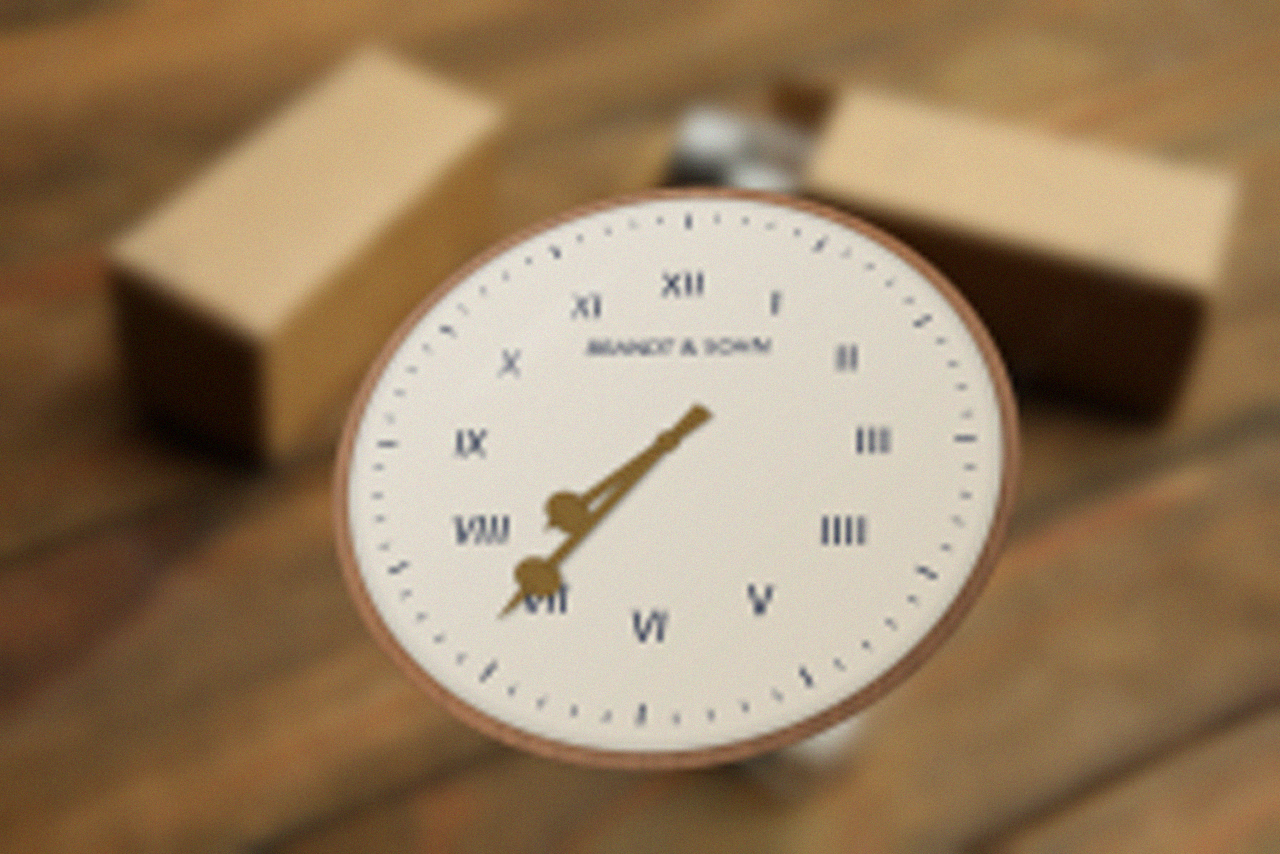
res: 7 h 36 min
